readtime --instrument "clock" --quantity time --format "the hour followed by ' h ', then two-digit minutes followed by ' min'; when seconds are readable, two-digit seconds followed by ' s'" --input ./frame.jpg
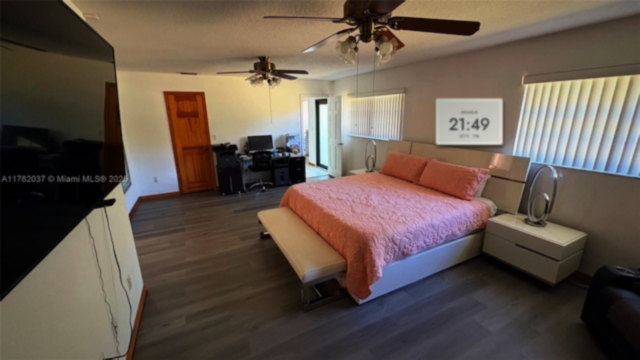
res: 21 h 49 min
